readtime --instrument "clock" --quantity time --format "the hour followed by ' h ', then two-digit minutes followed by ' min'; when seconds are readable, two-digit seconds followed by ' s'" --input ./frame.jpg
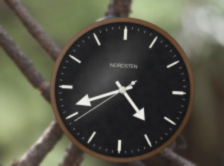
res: 4 h 41 min 39 s
